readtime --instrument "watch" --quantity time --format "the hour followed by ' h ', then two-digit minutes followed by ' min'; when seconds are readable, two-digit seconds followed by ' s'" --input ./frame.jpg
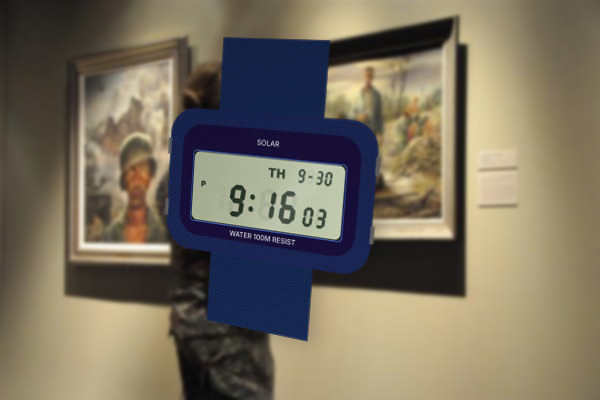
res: 9 h 16 min 03 s
